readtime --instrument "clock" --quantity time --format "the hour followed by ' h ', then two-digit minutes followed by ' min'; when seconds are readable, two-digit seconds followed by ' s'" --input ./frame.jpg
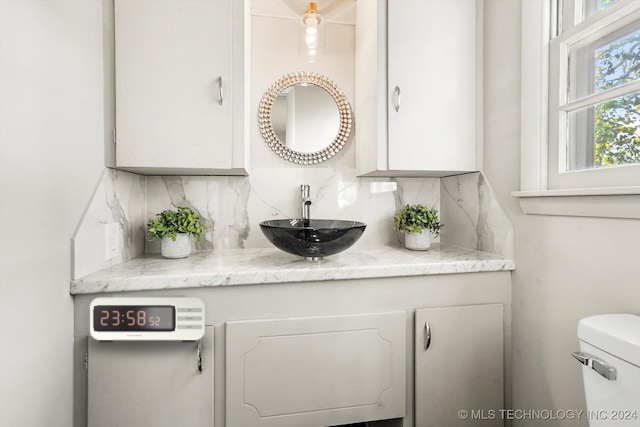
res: 23 h 58 min
